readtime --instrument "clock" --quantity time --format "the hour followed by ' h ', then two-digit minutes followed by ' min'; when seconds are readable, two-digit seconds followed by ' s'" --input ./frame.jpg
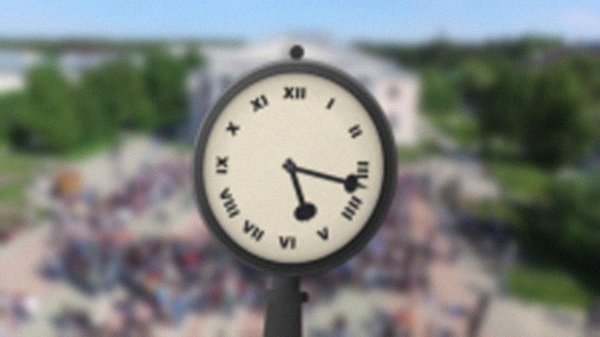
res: 5 h 17 min
